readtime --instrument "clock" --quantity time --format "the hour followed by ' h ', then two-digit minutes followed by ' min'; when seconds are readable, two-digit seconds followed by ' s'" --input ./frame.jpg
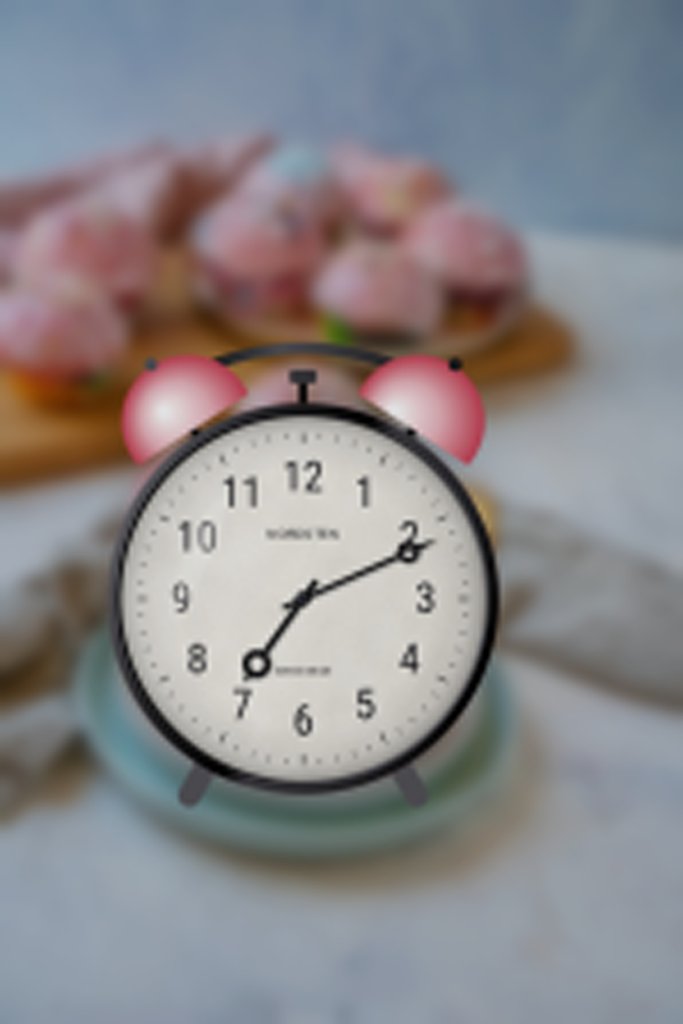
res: 7 h 11 min
